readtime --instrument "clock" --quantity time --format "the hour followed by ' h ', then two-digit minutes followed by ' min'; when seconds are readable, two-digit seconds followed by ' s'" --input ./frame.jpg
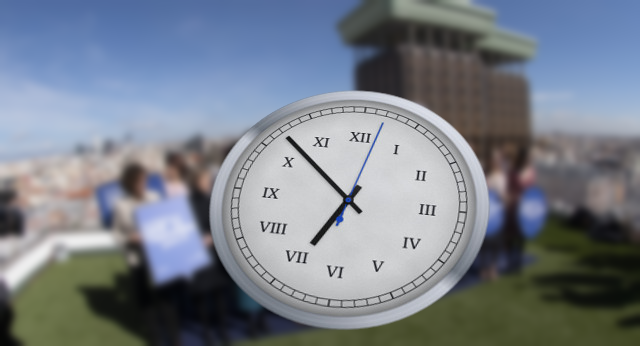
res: 6 h 52 min 02 s
